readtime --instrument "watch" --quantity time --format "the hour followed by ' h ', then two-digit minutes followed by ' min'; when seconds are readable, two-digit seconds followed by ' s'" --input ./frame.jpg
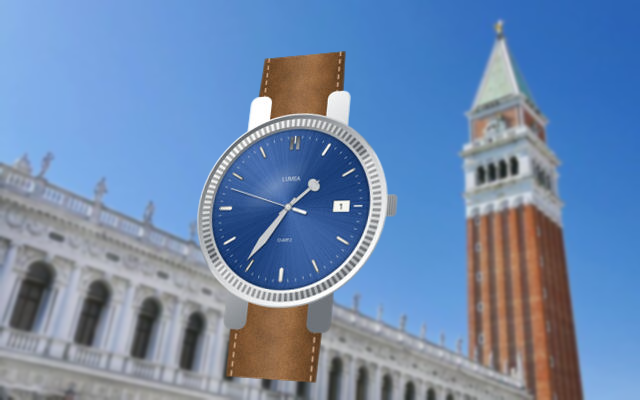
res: 1 h 35 min 48 s
